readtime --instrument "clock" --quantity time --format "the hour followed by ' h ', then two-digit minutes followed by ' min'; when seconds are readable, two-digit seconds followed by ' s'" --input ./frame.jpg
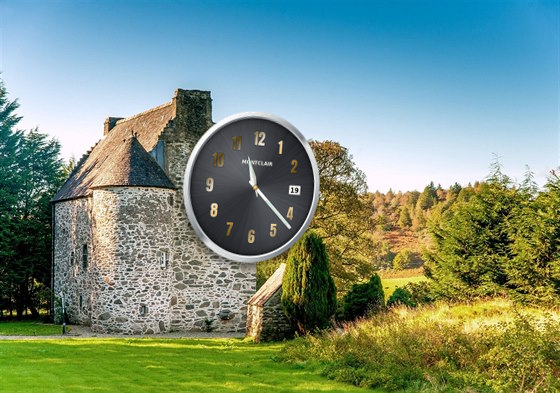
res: 11 h 22 min
